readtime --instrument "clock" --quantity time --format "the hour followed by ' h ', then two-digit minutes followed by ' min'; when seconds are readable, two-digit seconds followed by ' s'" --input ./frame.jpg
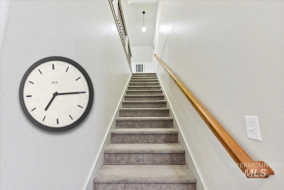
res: 7 h 15 min
